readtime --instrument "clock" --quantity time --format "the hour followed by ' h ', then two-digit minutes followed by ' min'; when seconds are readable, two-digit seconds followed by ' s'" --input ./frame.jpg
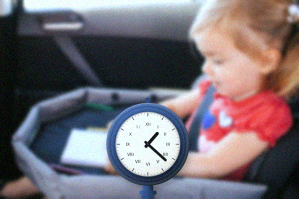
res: 1 h 22 min
